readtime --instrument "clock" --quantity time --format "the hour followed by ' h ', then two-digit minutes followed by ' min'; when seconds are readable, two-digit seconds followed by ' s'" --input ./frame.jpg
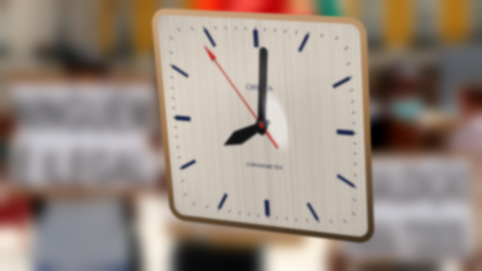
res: 8 h 00 min 54 s
